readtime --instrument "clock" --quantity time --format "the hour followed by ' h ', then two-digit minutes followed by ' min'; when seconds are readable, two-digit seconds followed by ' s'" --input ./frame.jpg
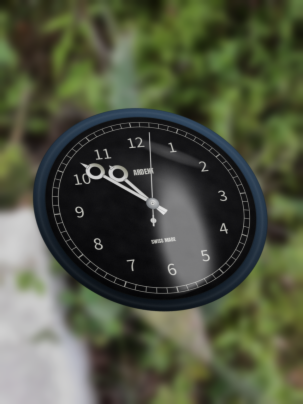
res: 10 h 52 min 02 s
